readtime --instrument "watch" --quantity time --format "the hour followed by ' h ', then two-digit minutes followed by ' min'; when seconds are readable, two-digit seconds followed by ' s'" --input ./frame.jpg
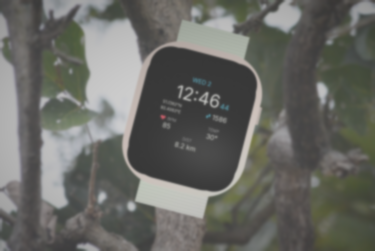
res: 12 h 46 min
